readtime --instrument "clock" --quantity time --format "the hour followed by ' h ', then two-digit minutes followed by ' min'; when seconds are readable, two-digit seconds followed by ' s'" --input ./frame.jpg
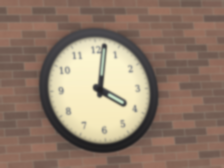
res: 4 h 02 min
